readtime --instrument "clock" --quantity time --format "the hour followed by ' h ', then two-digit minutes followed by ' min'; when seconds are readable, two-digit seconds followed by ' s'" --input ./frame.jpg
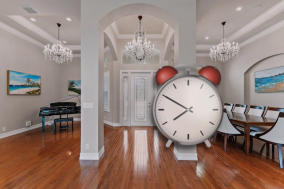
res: 7 h 50 min
